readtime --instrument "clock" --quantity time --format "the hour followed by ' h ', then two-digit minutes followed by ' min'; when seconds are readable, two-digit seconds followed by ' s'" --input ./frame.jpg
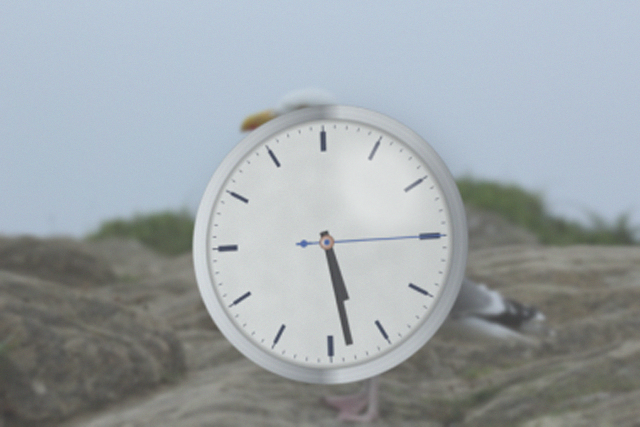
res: 5 h 28 min 15 s
